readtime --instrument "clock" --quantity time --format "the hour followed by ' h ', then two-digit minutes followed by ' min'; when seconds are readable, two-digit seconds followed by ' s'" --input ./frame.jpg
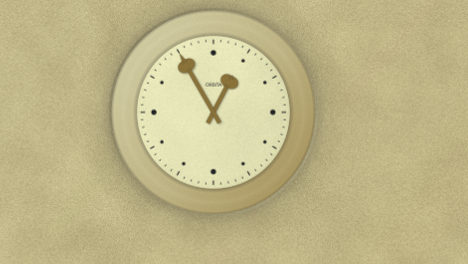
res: 12 h 55 min
